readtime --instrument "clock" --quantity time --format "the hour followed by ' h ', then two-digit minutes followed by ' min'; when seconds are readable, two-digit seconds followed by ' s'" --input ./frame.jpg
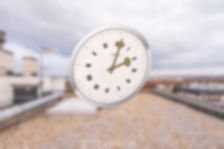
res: 2 h 01 min
